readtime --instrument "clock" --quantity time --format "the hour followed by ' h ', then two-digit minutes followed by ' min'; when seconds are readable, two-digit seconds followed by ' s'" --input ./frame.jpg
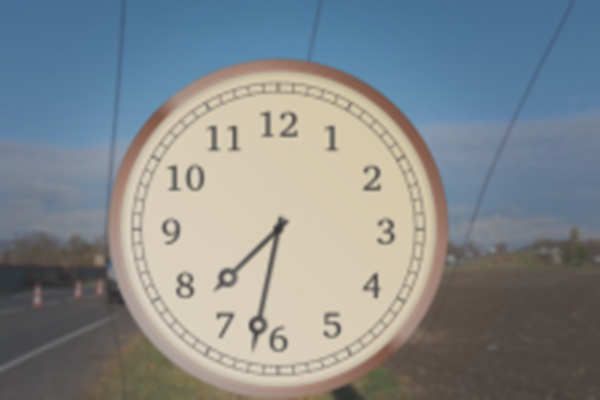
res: 7 h 32 min
